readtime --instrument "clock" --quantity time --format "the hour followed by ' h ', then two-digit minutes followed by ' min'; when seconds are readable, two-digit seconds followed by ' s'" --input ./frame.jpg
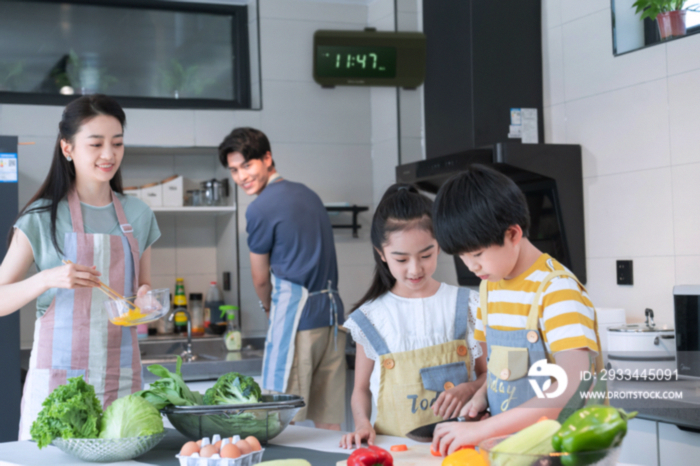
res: 11 h 47 min
